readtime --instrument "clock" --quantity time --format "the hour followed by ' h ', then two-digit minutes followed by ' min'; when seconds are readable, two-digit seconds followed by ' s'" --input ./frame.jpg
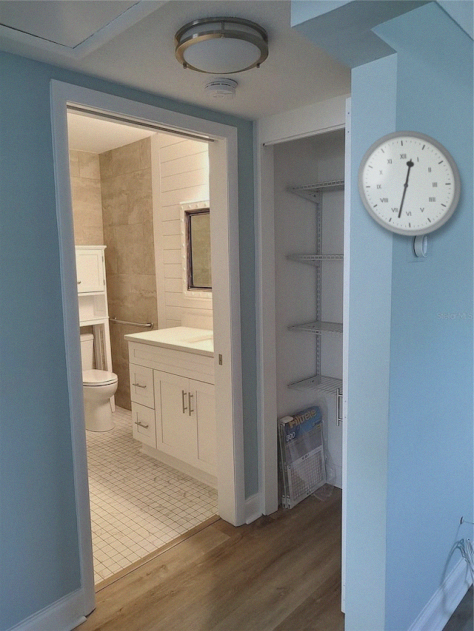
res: 12 h 33 min
